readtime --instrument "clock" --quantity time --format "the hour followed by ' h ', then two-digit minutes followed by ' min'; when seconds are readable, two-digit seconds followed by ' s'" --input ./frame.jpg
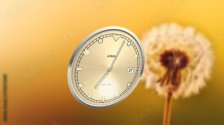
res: 7 h 03 min
